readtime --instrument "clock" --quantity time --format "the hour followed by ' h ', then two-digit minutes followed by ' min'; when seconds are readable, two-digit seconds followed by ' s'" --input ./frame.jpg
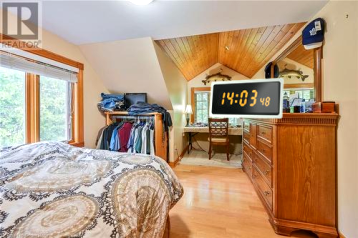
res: 14 h 03 min 48 s
